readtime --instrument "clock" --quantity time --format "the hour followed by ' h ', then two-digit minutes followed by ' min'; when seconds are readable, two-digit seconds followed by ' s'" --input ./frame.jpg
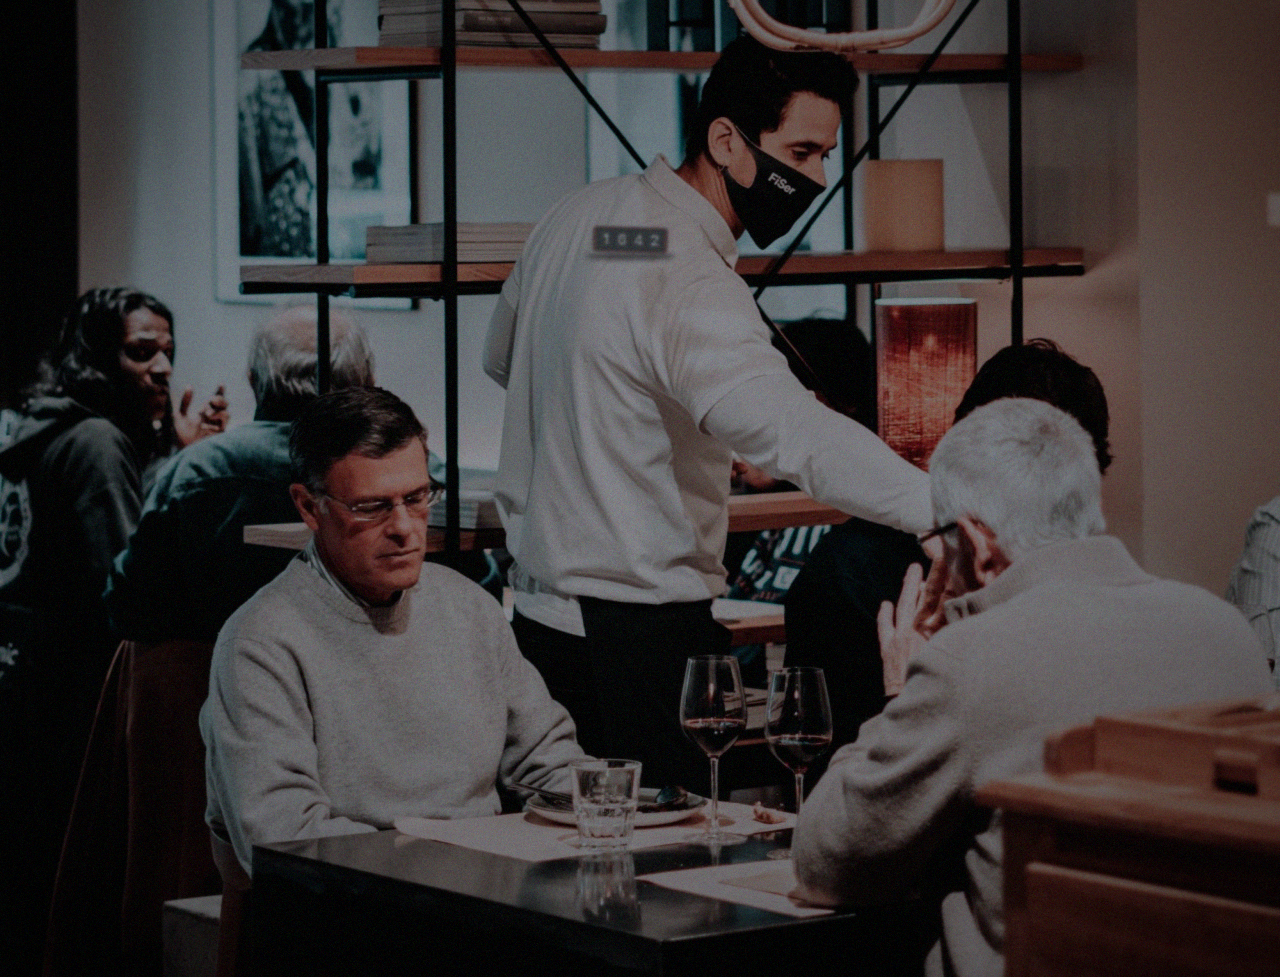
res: 16 h 42 min
